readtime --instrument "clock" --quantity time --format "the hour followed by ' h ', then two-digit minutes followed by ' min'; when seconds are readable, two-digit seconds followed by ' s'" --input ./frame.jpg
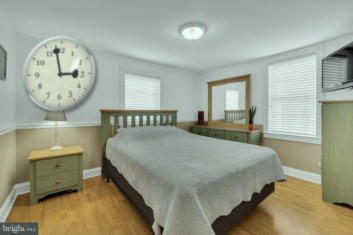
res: 2 h 58 min
